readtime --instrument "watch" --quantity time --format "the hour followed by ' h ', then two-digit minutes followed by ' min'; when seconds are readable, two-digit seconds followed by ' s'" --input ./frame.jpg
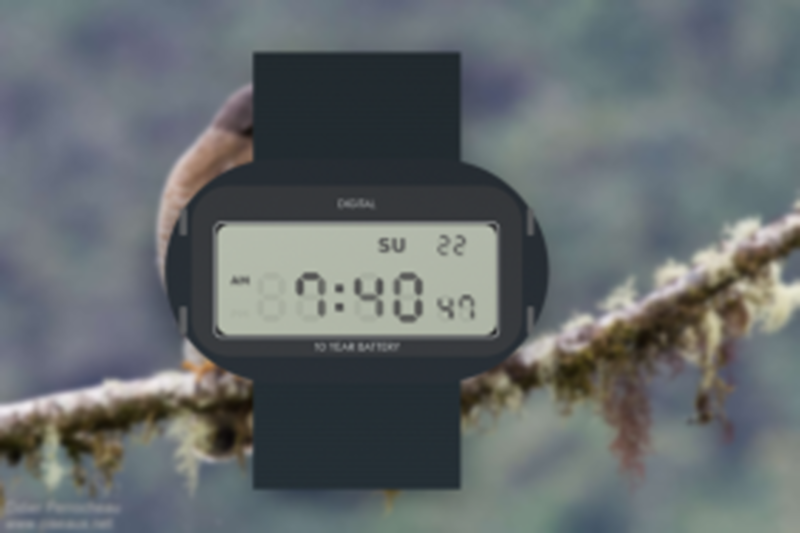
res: 7 h 40 min 47 s
